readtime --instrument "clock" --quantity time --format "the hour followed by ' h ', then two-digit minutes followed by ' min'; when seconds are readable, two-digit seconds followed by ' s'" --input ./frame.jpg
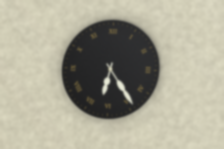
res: 6 h 24 min
